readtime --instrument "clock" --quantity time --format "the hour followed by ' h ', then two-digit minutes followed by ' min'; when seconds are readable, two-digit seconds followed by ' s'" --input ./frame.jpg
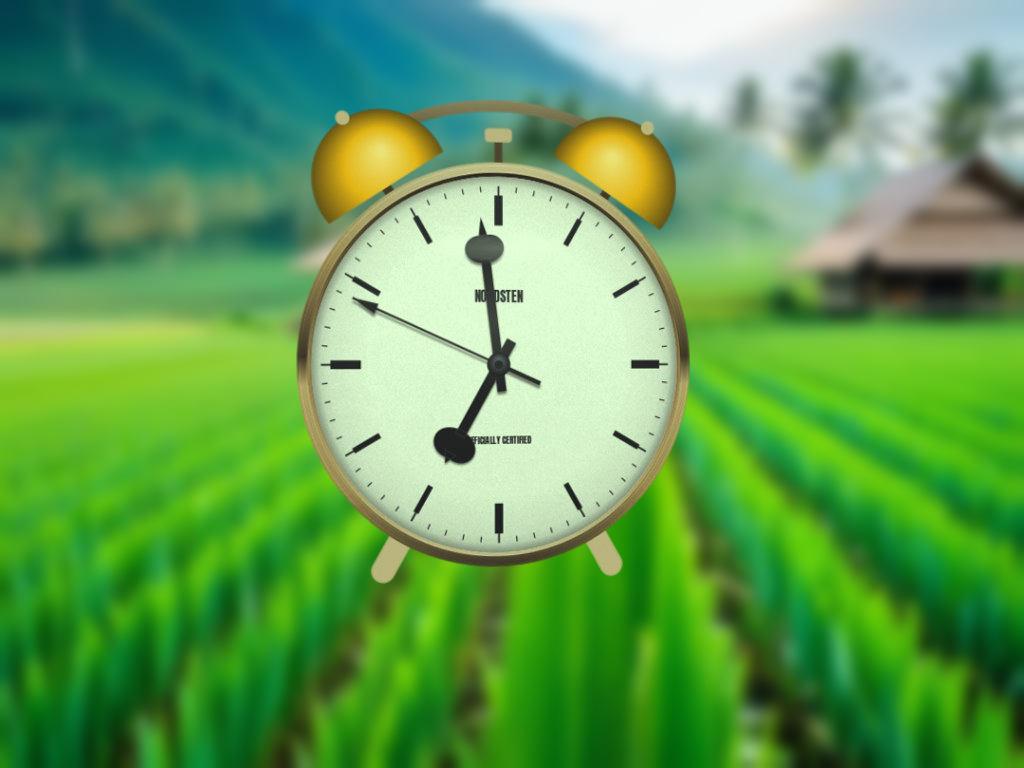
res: 6 h 58 min 49 s
